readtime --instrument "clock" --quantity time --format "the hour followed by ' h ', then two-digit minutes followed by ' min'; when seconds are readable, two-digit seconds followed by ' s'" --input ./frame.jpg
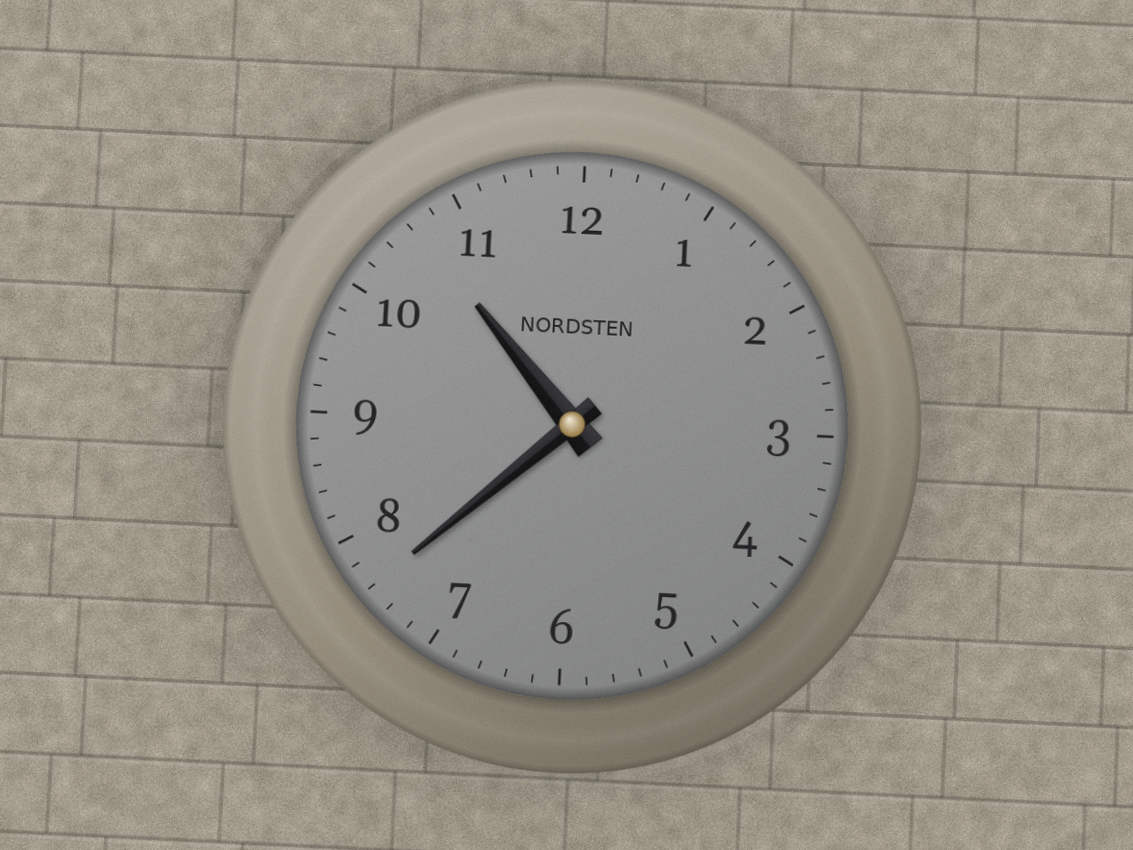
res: 10 h 38 min
